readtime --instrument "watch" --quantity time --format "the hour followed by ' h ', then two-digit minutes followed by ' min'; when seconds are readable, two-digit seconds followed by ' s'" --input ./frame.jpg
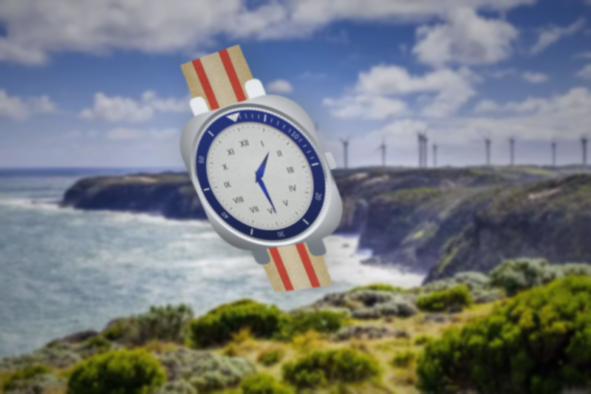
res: 1 h 29 min
